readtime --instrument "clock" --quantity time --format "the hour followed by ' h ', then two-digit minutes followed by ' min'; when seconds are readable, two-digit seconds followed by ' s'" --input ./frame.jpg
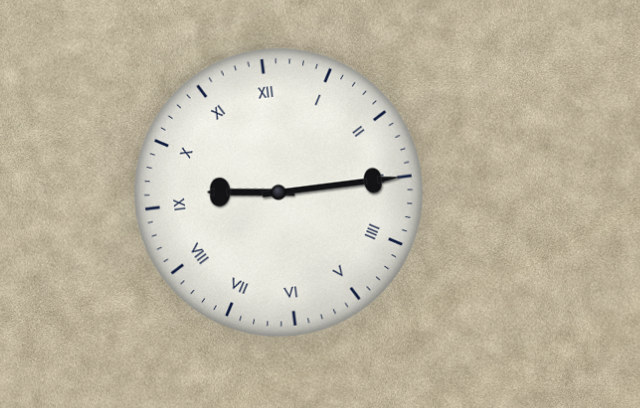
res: 9 h 15 min
